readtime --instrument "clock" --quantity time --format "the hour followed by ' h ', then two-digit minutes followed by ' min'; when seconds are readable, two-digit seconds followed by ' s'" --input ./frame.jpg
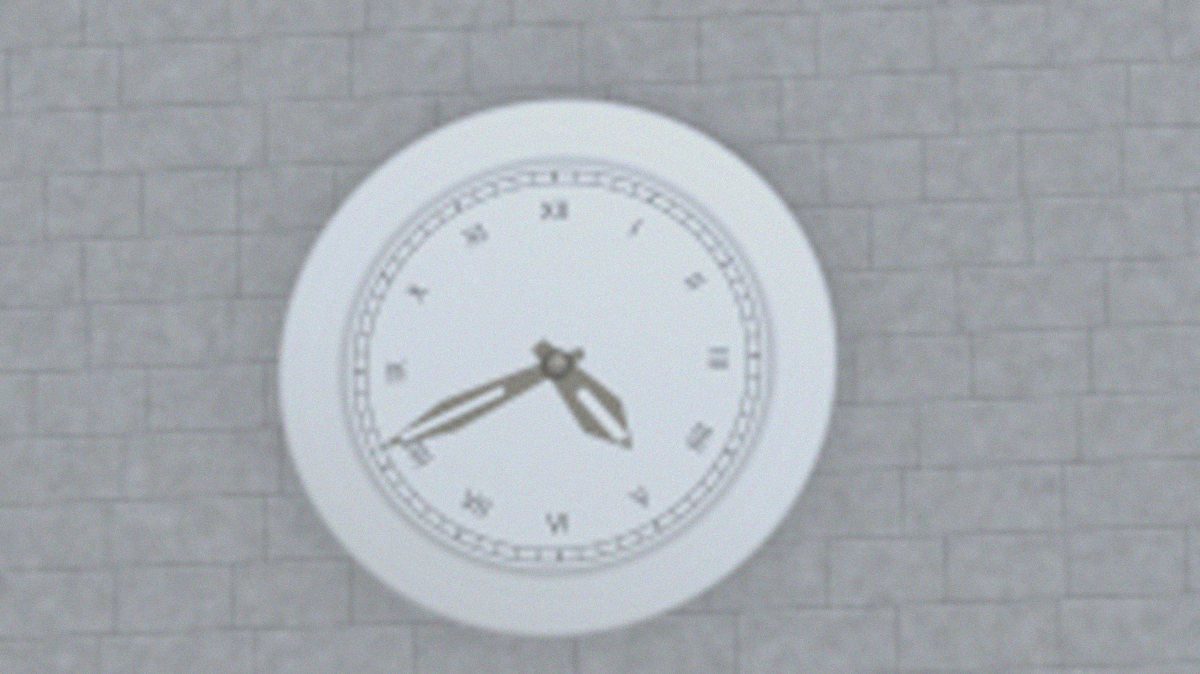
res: 4 h 41 min
